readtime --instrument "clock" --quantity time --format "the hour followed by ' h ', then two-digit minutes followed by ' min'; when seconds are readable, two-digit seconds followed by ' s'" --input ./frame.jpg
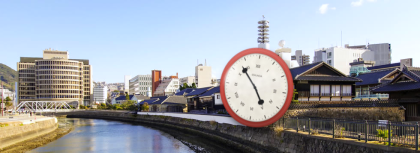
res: 4 h 53 min
